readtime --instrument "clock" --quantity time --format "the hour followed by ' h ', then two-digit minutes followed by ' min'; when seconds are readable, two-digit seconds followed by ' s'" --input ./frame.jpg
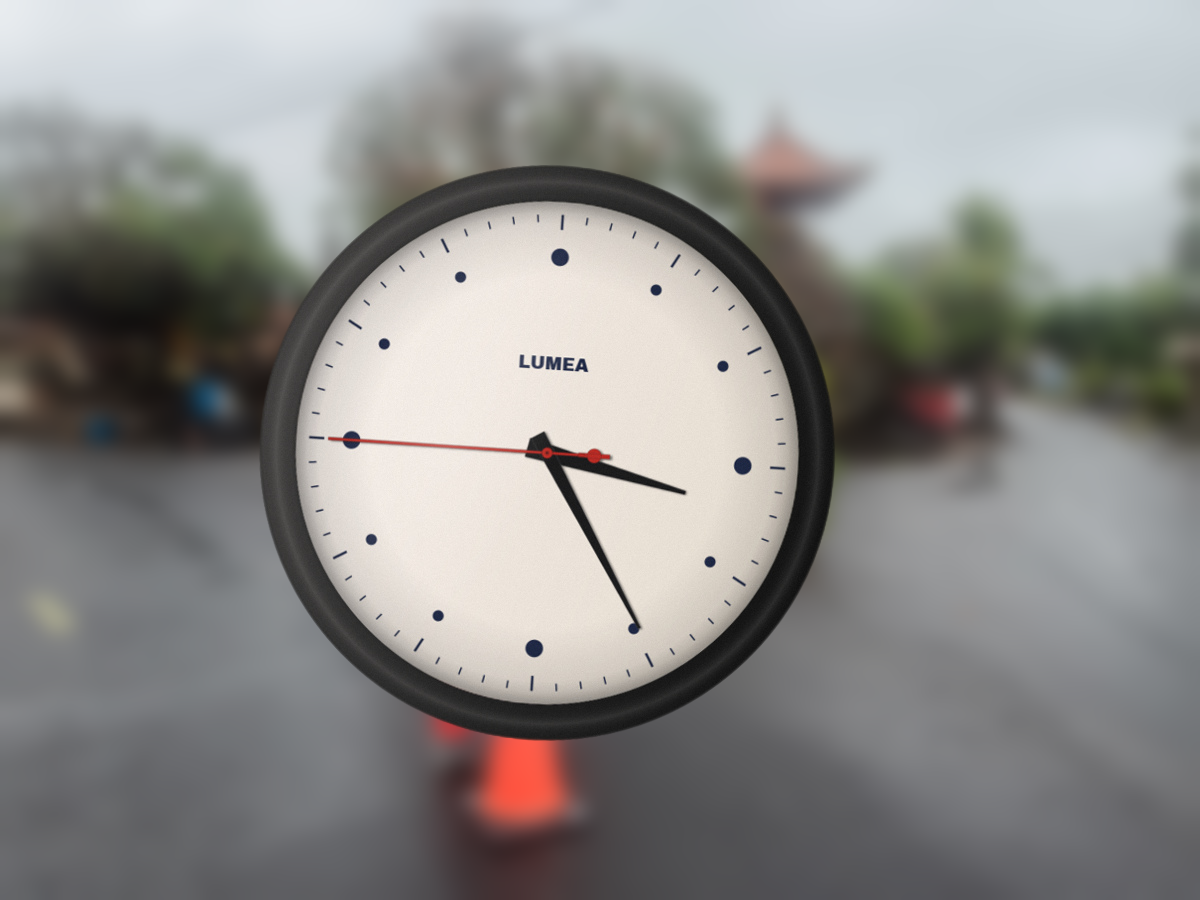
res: 3 h 24 min 45 s
